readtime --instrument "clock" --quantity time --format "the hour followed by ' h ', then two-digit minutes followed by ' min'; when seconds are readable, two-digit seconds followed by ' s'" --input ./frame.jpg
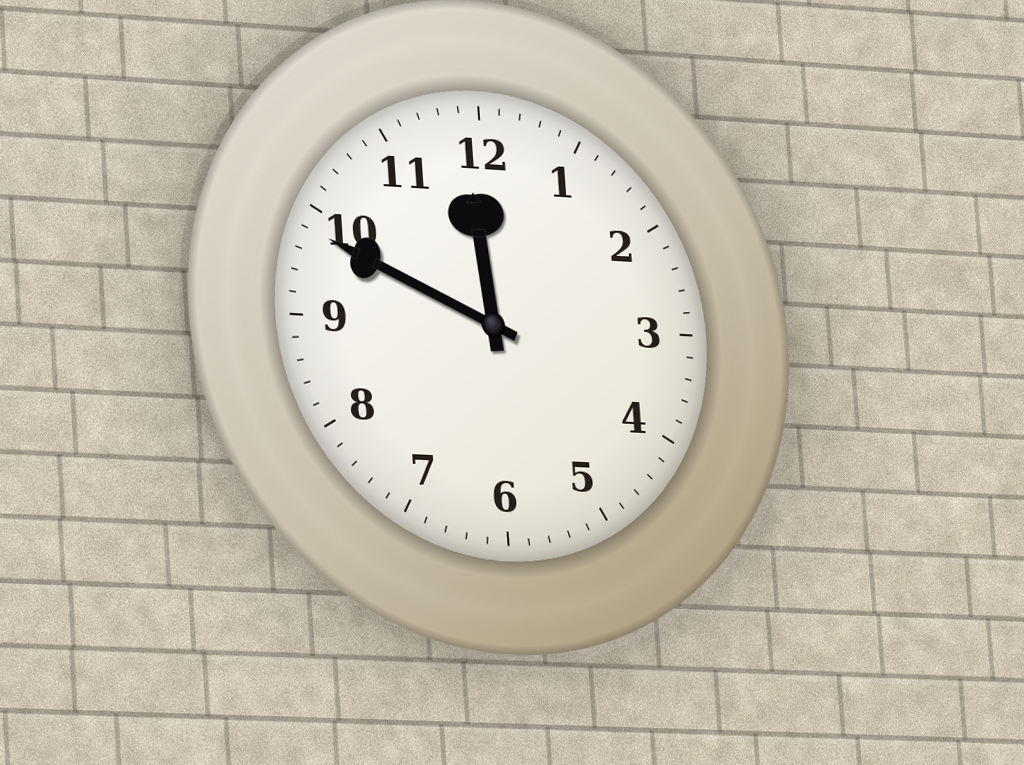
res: 11 h 49 min
